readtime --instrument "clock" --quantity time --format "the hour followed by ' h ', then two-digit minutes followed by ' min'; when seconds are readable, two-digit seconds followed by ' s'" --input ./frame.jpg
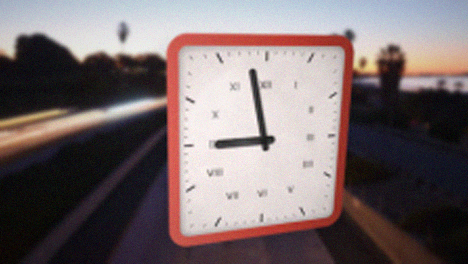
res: 8 h 58 min
